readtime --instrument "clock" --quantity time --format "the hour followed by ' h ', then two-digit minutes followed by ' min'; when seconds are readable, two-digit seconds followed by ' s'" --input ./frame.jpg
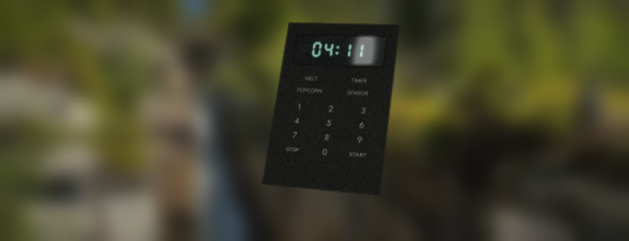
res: 4 h 11 min
